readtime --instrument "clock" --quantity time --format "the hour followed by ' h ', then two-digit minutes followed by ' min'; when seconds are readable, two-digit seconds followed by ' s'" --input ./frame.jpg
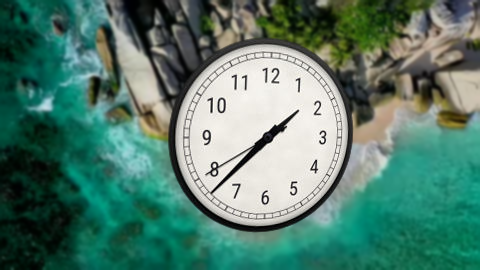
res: 1 h 37 min 40 s
